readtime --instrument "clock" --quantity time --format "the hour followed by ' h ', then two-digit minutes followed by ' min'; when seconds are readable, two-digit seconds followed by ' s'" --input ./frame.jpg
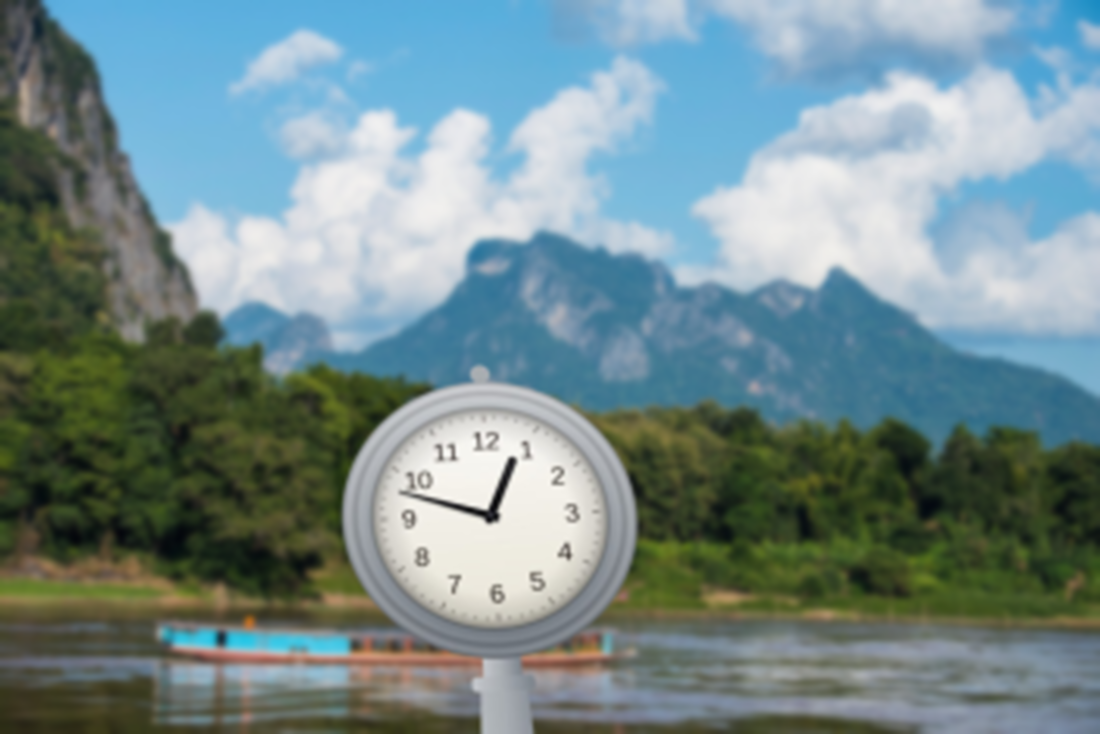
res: 12 h 48 min
